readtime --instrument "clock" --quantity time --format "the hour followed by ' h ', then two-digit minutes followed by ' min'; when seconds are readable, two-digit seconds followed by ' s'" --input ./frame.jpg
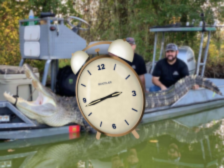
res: 2 h 43 min
